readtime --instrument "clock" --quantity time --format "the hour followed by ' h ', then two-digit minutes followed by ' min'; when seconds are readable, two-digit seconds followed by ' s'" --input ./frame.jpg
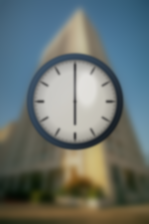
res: 6 h 00 min
